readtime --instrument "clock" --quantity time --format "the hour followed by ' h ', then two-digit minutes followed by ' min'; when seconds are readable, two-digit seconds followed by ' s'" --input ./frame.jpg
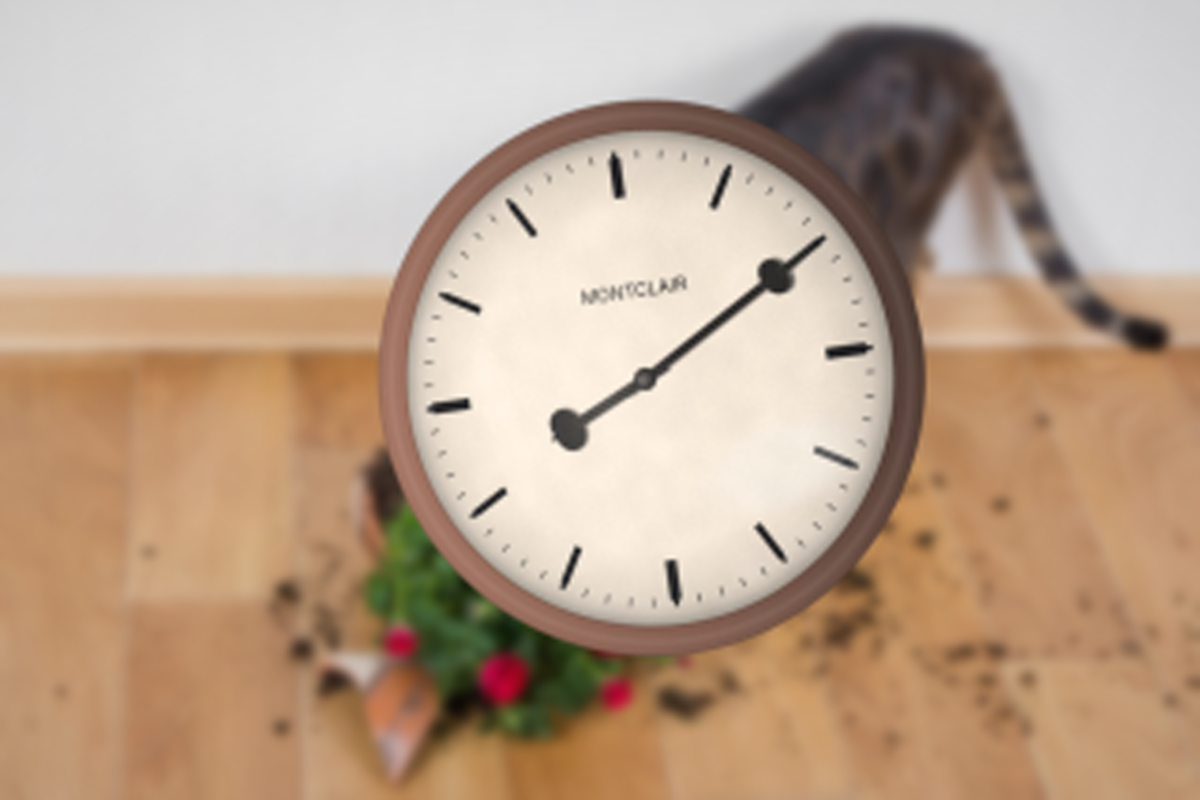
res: 8 h 10 min
